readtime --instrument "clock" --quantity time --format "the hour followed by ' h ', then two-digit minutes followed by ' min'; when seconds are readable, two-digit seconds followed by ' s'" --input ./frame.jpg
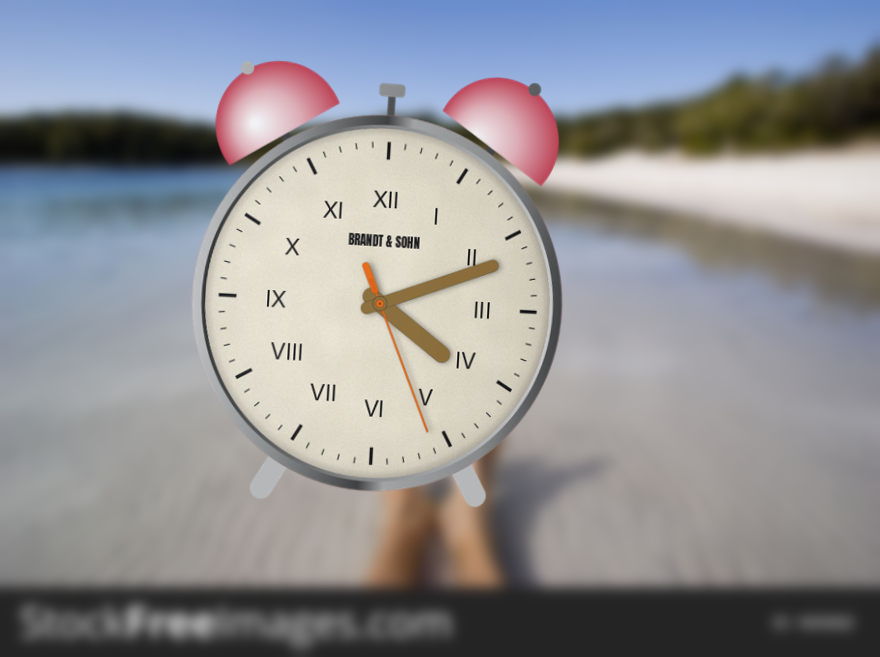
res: 4 h 11 min 26 s
